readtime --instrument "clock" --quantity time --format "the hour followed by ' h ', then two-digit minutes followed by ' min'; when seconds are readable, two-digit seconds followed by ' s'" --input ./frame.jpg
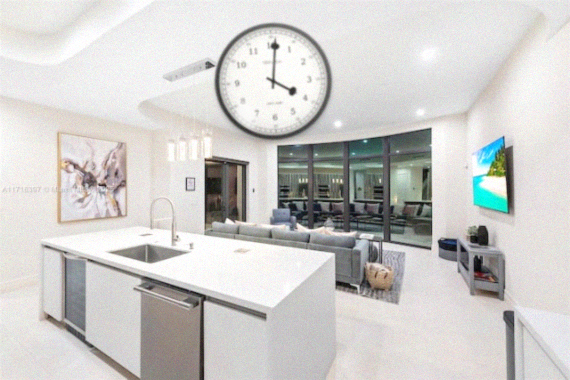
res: 4 h 01 min
